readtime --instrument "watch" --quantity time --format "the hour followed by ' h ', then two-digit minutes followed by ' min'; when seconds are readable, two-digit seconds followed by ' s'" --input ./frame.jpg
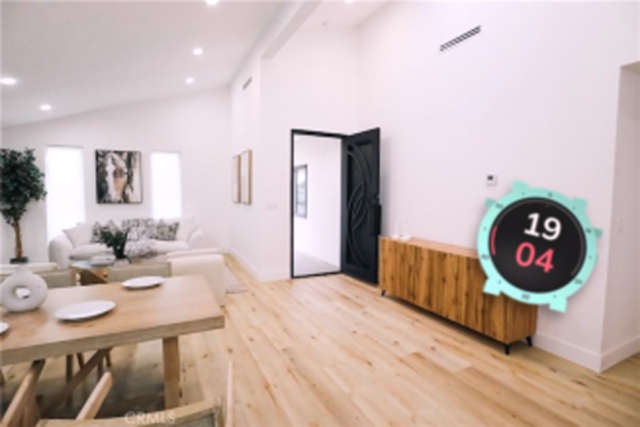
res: 19 h 04 min
